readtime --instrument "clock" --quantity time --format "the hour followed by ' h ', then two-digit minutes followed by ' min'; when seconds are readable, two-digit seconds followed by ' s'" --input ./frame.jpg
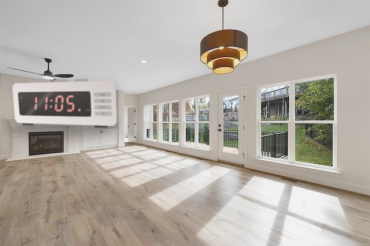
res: 11 h 05 min
